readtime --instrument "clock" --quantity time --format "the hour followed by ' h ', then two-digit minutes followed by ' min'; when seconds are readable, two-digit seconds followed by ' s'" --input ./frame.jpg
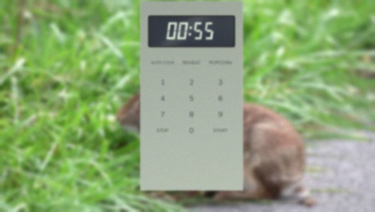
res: 0 h 55 min
